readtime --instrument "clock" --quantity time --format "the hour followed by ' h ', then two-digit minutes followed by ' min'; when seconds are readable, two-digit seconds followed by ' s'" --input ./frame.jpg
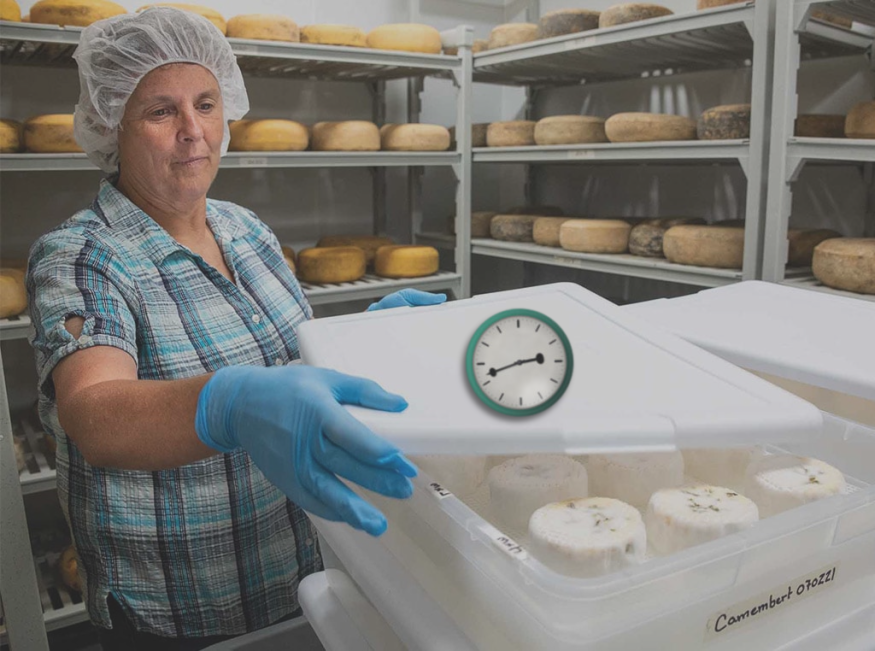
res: 2 h 42 min
